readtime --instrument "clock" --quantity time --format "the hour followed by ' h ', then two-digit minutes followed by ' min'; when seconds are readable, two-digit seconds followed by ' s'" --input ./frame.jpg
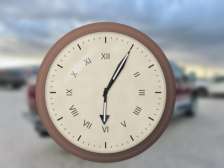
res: 6 h 05 min
